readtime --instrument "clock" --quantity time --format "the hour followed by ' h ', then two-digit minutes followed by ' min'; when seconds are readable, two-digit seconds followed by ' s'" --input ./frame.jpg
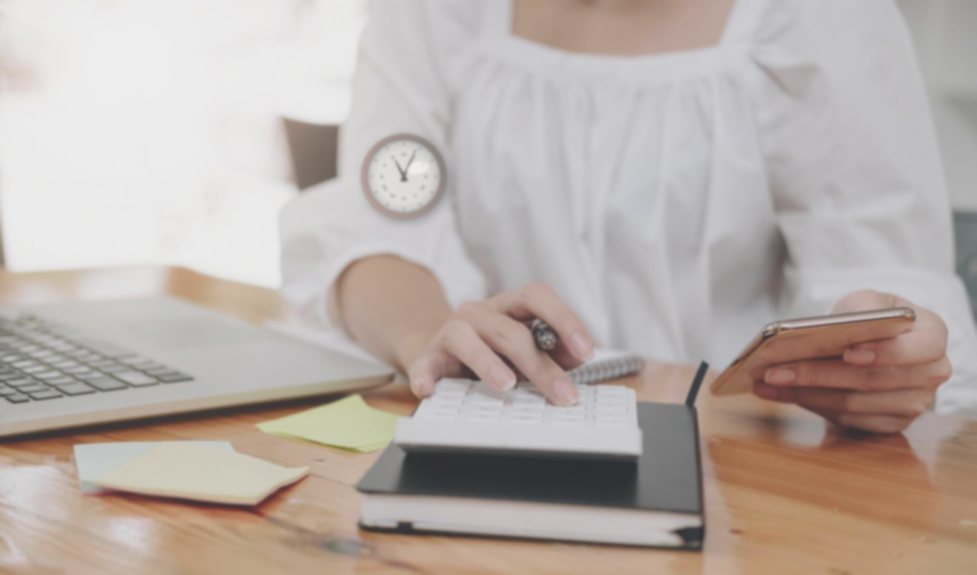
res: 11 h 04 min
